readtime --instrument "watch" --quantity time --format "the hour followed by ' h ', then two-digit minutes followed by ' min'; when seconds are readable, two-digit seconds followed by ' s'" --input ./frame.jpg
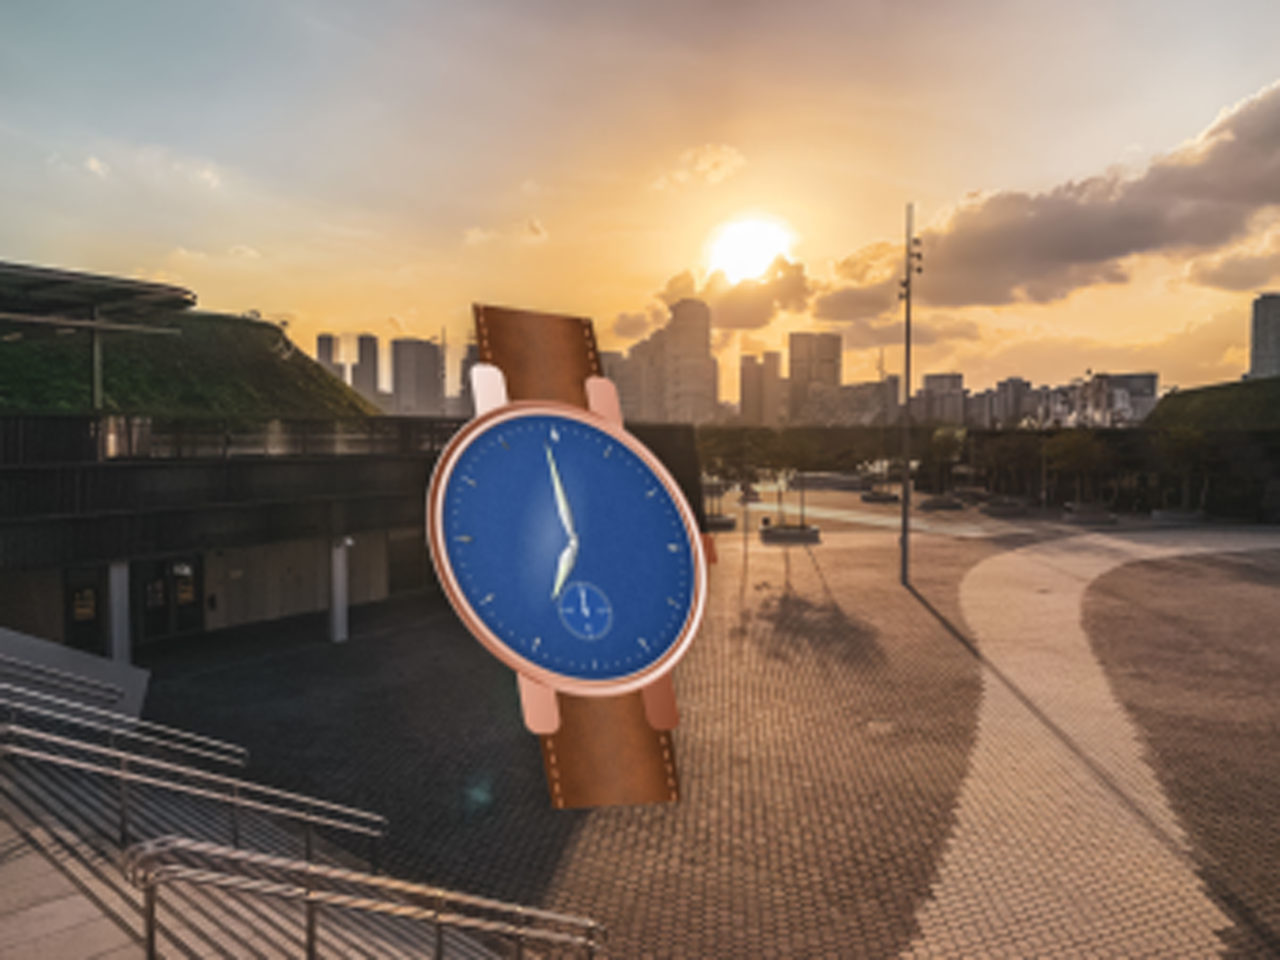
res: 6 h 59 min
